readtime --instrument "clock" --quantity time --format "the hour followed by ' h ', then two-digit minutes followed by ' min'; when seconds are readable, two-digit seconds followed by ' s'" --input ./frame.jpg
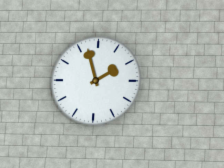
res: 1 h 57 min
